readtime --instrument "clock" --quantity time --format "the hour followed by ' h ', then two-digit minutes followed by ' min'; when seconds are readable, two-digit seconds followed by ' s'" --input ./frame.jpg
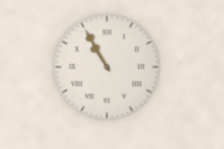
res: 10 h 55 min
